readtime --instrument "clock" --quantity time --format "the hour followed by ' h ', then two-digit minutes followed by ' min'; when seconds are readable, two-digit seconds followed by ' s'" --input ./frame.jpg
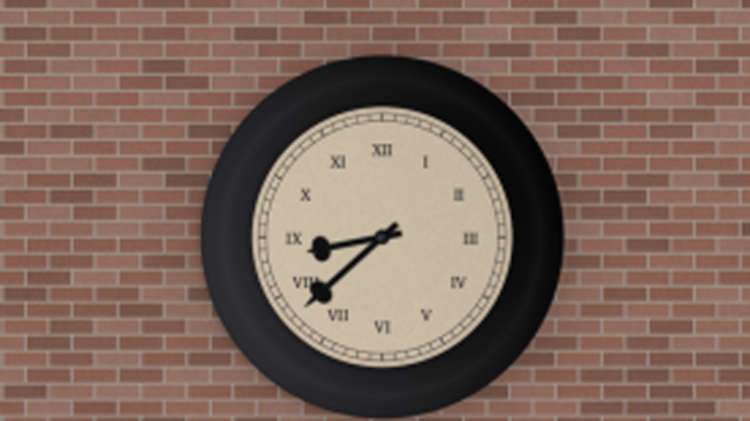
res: 8 h 38 min
